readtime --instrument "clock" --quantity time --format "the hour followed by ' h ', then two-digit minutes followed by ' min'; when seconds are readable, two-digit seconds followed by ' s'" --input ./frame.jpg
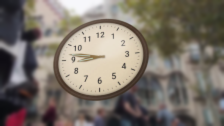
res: 8 h 47 min
